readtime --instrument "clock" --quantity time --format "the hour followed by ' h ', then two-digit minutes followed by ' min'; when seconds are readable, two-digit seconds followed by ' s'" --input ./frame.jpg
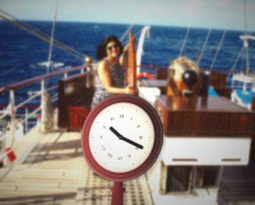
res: 10 h 19 min
